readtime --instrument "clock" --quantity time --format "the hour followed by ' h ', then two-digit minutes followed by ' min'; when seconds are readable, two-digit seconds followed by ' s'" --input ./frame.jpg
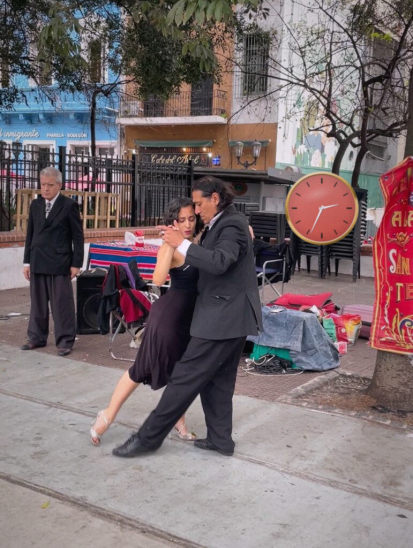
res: 2 h 34 min
